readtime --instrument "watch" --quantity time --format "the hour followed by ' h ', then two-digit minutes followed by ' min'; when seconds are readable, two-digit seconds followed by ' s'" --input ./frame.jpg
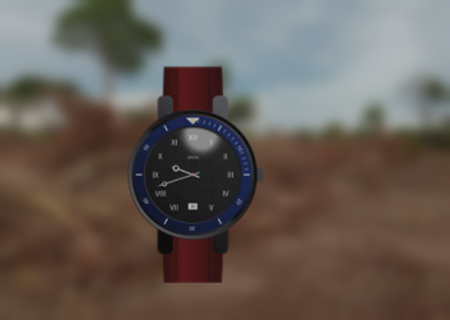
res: 9 h 42 min
